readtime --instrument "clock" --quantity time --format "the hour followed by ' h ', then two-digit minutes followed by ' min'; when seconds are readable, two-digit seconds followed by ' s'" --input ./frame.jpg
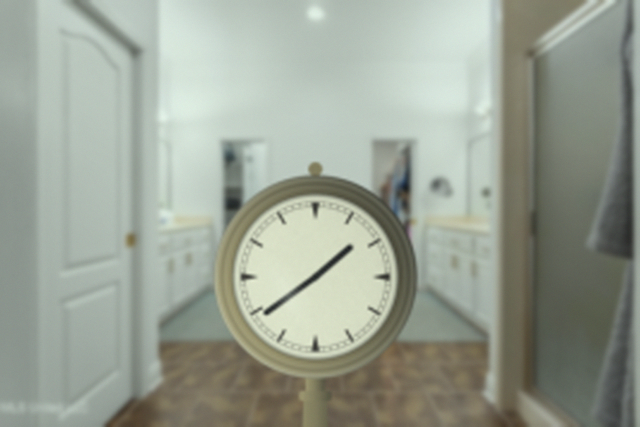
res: 1 h 39 min
